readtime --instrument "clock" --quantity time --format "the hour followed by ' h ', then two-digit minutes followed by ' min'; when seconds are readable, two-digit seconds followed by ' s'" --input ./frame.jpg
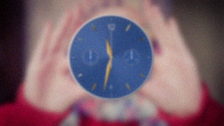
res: 11 h 32 min
